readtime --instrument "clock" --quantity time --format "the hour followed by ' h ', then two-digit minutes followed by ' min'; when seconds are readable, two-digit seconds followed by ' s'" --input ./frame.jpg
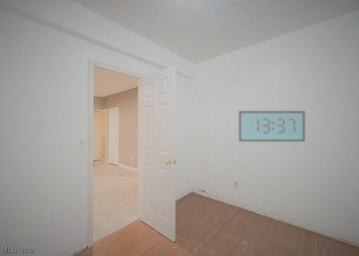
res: 13 h 37 min
